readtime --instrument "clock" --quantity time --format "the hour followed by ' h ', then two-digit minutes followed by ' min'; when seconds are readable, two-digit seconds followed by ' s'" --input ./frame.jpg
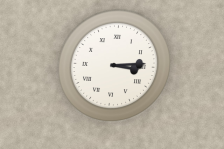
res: 3 h 14 min
